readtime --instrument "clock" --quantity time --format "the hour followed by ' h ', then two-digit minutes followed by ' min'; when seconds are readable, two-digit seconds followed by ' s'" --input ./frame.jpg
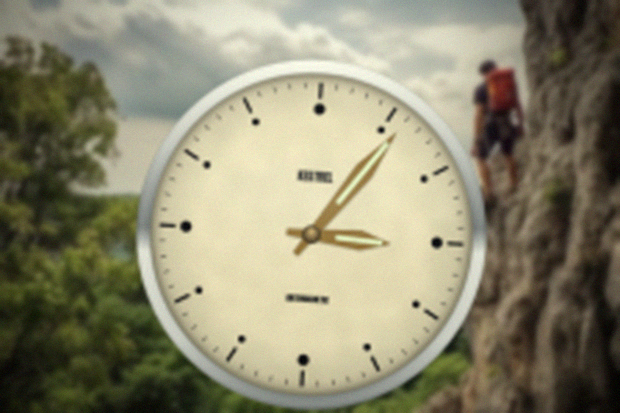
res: 3 h 06 min
